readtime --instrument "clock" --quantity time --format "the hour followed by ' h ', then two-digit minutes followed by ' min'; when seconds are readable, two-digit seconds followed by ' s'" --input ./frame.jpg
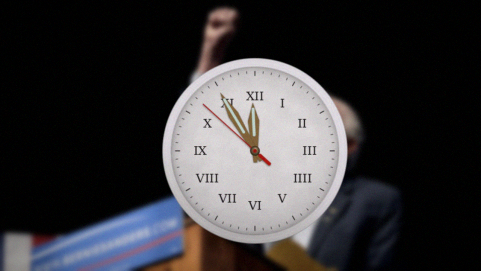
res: 11 h 54 min 52 s
